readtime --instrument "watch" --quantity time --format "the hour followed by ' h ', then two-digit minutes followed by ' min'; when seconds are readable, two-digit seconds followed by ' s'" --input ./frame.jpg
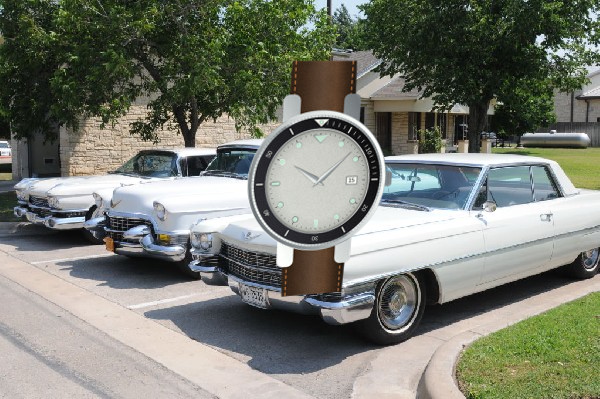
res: 10 h 08 min
